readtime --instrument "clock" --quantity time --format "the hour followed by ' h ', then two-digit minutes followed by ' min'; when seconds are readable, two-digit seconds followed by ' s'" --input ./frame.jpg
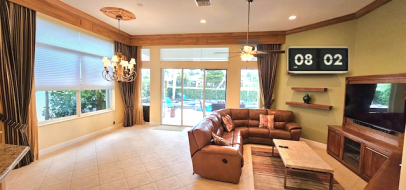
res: 8 h 02 min
